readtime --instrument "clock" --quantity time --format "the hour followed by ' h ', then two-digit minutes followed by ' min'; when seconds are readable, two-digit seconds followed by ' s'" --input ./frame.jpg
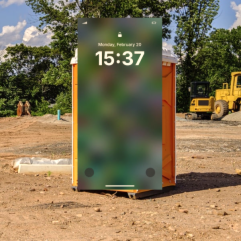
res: 15 h 37 min
